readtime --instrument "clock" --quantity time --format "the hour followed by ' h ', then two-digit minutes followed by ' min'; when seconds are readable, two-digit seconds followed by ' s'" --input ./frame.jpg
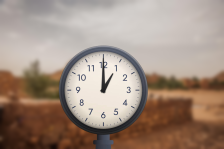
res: 1 h 00 min
